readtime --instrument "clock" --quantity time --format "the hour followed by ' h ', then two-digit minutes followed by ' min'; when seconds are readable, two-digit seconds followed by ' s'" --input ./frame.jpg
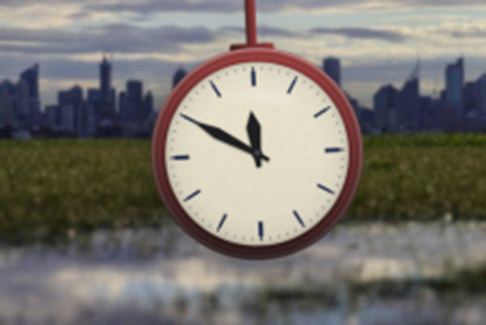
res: 11 h 50 min
